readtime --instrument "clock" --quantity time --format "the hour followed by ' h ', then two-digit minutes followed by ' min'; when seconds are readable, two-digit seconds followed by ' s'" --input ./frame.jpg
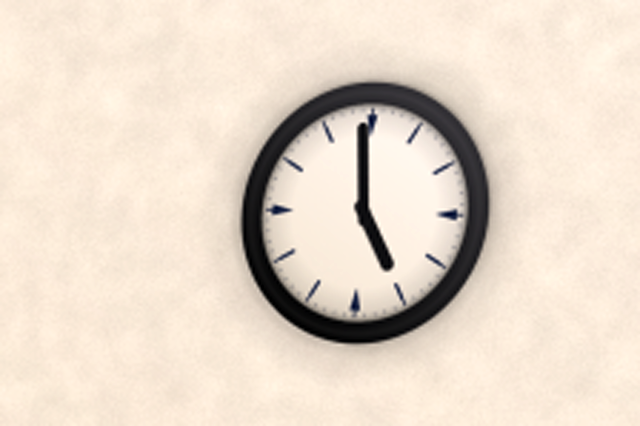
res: 4 h 59 min
